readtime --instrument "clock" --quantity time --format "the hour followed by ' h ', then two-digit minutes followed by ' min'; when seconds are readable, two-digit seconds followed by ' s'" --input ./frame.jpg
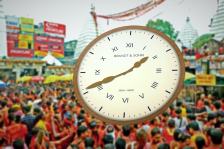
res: 1 h 41 min
